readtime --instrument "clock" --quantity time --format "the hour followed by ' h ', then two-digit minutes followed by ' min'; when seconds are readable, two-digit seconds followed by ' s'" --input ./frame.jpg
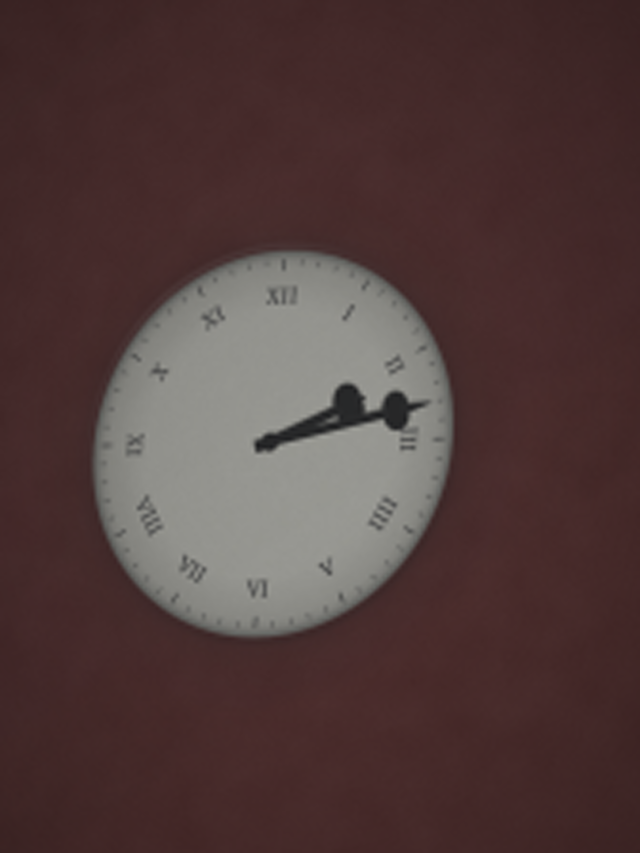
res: 2 h 13 min
